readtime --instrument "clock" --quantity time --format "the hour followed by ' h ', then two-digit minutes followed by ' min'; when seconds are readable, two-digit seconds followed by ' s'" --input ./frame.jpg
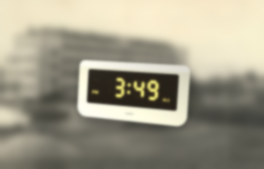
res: 3 h 49 min
